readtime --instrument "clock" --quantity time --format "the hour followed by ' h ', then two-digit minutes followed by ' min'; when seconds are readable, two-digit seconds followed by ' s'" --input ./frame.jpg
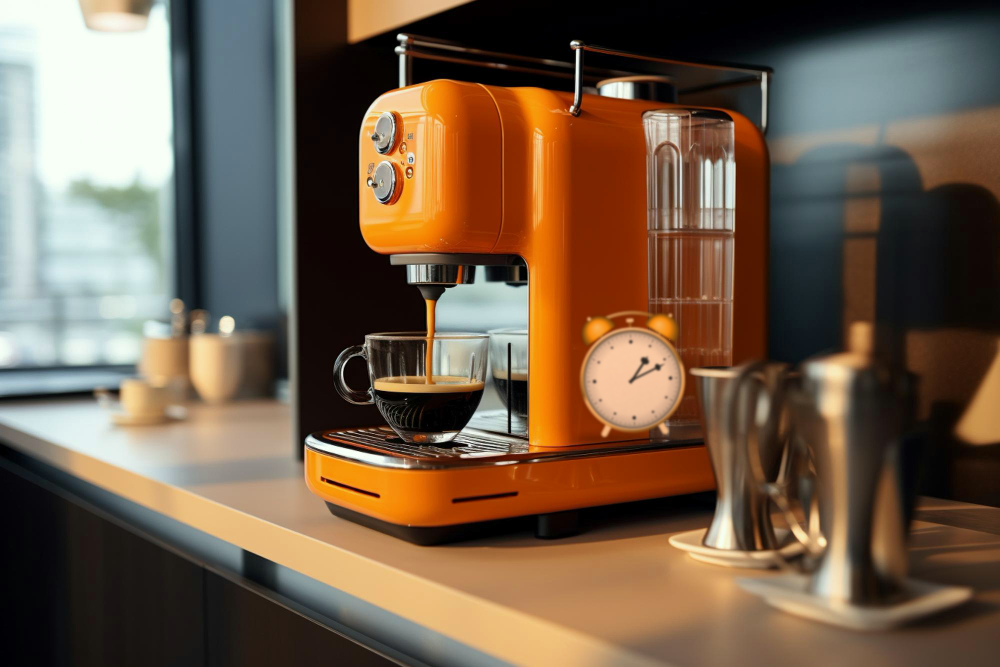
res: 1 h 11 min
